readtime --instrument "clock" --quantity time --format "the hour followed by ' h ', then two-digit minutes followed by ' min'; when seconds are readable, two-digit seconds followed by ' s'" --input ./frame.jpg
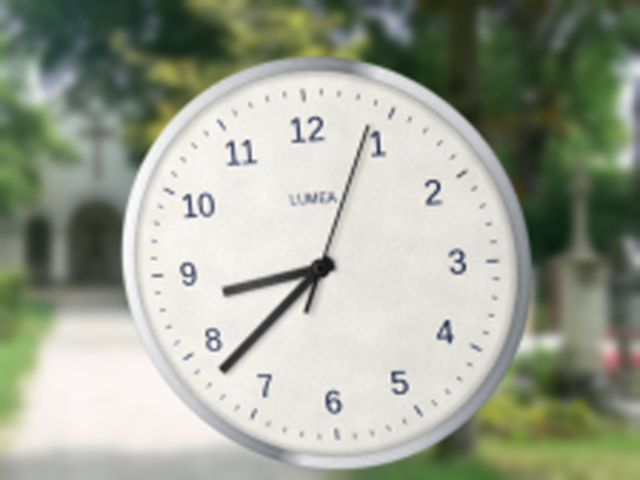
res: 8 h 38 min 04 s
